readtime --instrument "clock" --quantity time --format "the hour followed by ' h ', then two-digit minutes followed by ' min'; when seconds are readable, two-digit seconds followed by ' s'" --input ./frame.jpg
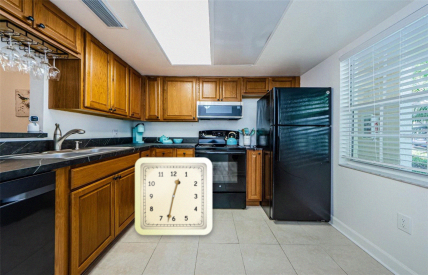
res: 12 h 32 min
